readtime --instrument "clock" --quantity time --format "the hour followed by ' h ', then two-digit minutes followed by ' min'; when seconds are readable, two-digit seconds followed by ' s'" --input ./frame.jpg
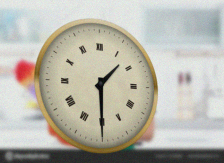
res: 1 h 30 min
